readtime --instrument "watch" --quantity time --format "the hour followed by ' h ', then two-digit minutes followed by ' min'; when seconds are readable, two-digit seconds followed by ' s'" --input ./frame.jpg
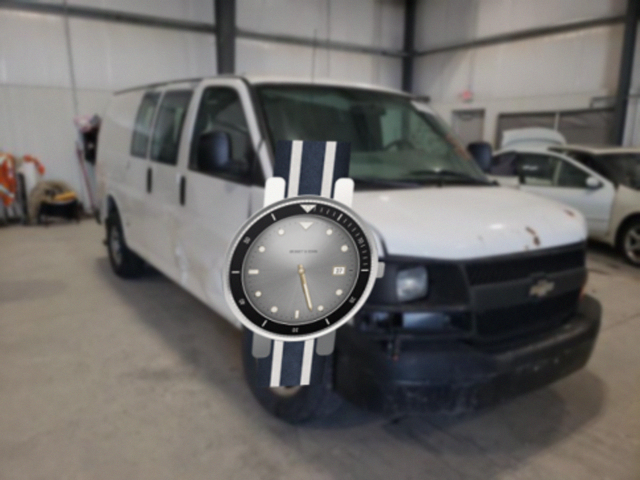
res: 5 h 27 min
